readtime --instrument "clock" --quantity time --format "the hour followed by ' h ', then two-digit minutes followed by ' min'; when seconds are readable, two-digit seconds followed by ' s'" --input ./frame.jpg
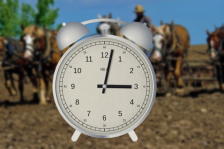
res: 3 h 02 min
